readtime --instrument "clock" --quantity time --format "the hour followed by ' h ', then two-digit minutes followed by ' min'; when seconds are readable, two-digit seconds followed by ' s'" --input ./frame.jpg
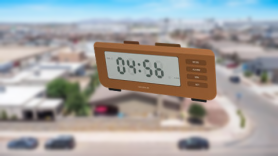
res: 4 h 56 min
